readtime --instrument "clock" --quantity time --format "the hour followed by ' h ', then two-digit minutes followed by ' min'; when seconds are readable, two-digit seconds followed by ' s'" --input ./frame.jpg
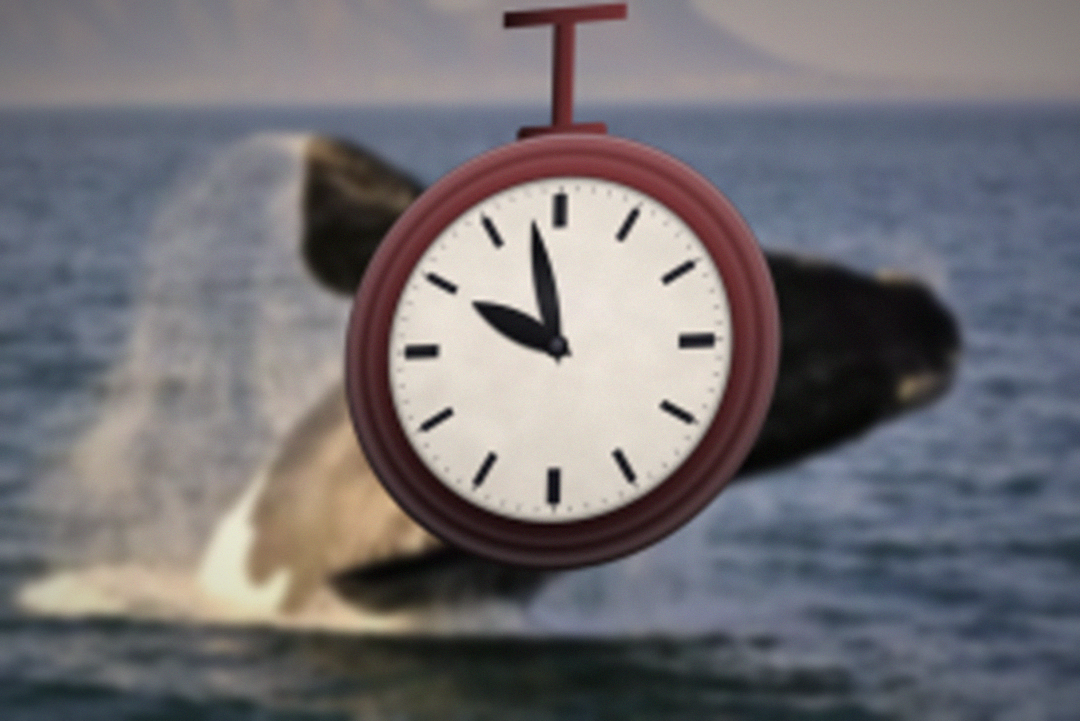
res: 9 h 58 min
